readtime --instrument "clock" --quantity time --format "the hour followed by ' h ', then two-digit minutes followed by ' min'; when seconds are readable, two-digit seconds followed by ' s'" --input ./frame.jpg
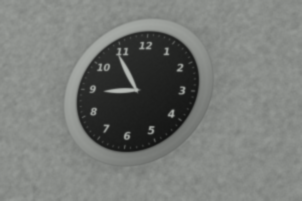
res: 8 h 54 min
